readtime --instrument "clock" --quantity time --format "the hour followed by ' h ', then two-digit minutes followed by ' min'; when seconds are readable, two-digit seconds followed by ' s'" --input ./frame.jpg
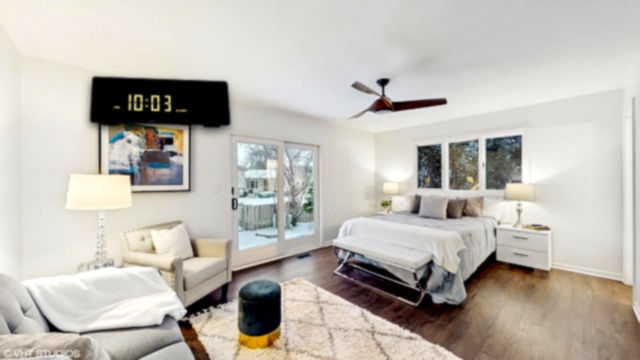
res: 10 h 03 min
